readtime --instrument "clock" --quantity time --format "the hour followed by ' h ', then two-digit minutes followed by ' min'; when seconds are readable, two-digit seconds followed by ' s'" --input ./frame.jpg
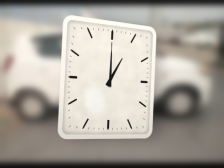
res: 1 h 00 min
